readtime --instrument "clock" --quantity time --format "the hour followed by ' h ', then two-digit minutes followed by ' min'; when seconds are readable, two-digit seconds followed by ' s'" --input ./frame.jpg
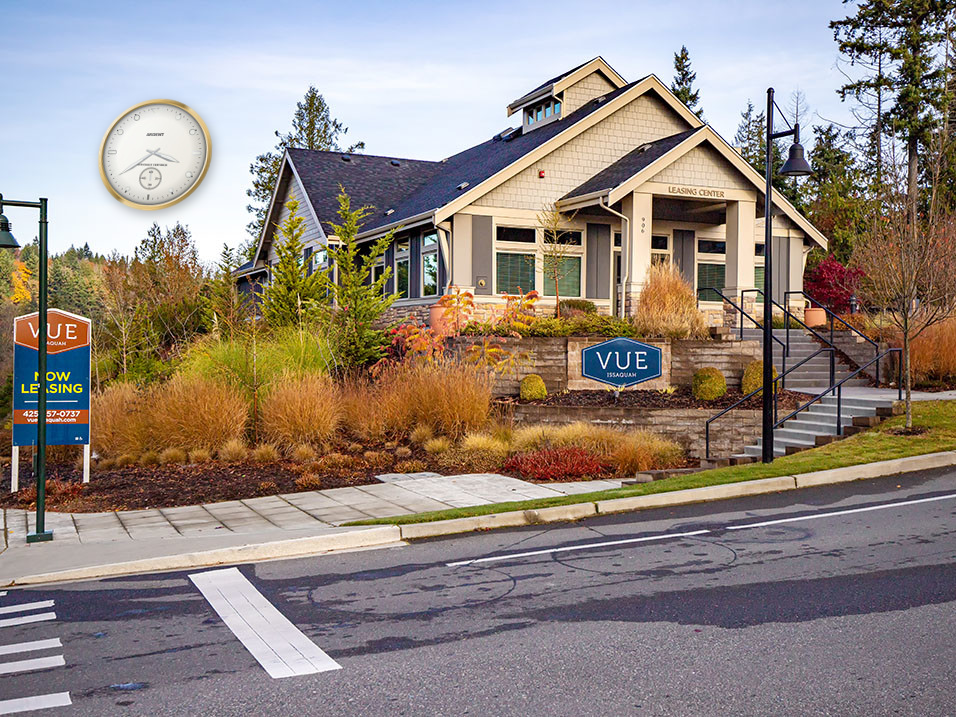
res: 3 h 39 min
